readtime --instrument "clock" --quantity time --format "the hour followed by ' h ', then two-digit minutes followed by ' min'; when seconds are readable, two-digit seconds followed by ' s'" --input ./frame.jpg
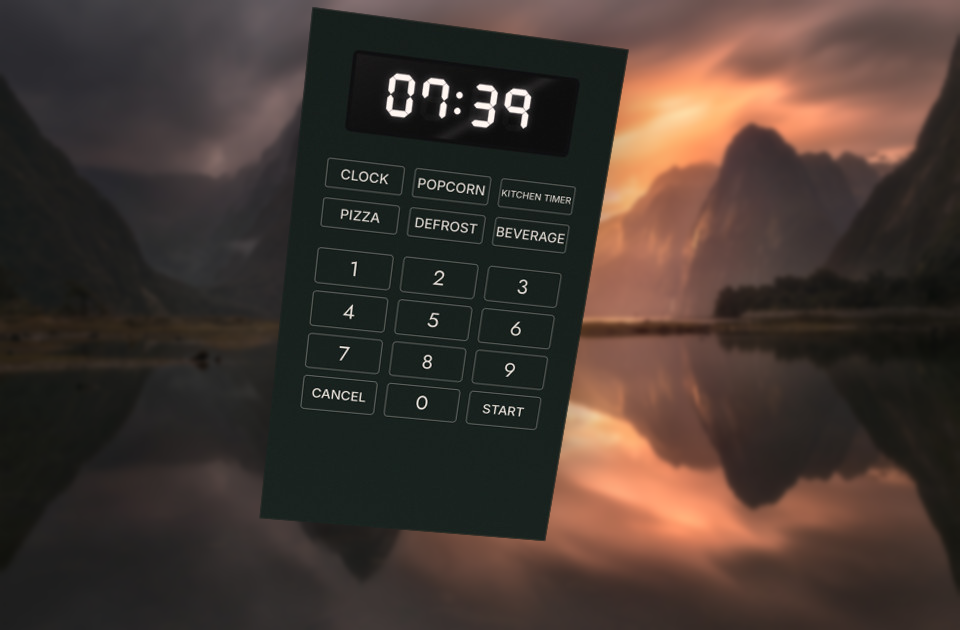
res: 7 h 39 min
